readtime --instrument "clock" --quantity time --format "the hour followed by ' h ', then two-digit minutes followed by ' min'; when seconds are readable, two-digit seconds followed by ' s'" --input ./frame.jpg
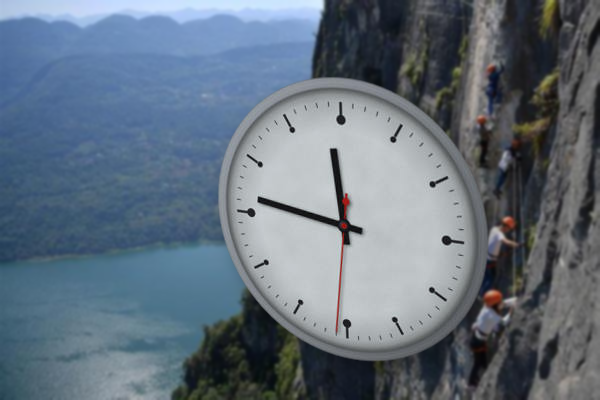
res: 11 h 46 min 31 s
